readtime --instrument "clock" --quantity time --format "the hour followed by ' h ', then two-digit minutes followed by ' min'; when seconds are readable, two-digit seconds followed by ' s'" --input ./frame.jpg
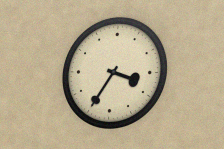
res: 3 h 35 min
